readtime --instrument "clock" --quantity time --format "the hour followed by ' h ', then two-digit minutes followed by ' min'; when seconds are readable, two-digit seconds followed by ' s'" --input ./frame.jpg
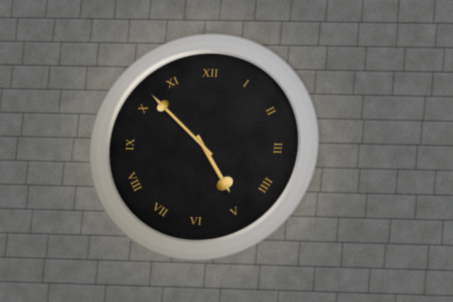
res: 4 h 52 min
